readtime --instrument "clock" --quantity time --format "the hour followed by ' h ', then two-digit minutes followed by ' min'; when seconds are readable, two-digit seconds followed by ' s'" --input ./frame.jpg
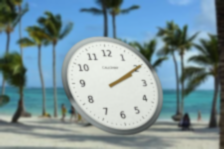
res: 2 h 10 min
